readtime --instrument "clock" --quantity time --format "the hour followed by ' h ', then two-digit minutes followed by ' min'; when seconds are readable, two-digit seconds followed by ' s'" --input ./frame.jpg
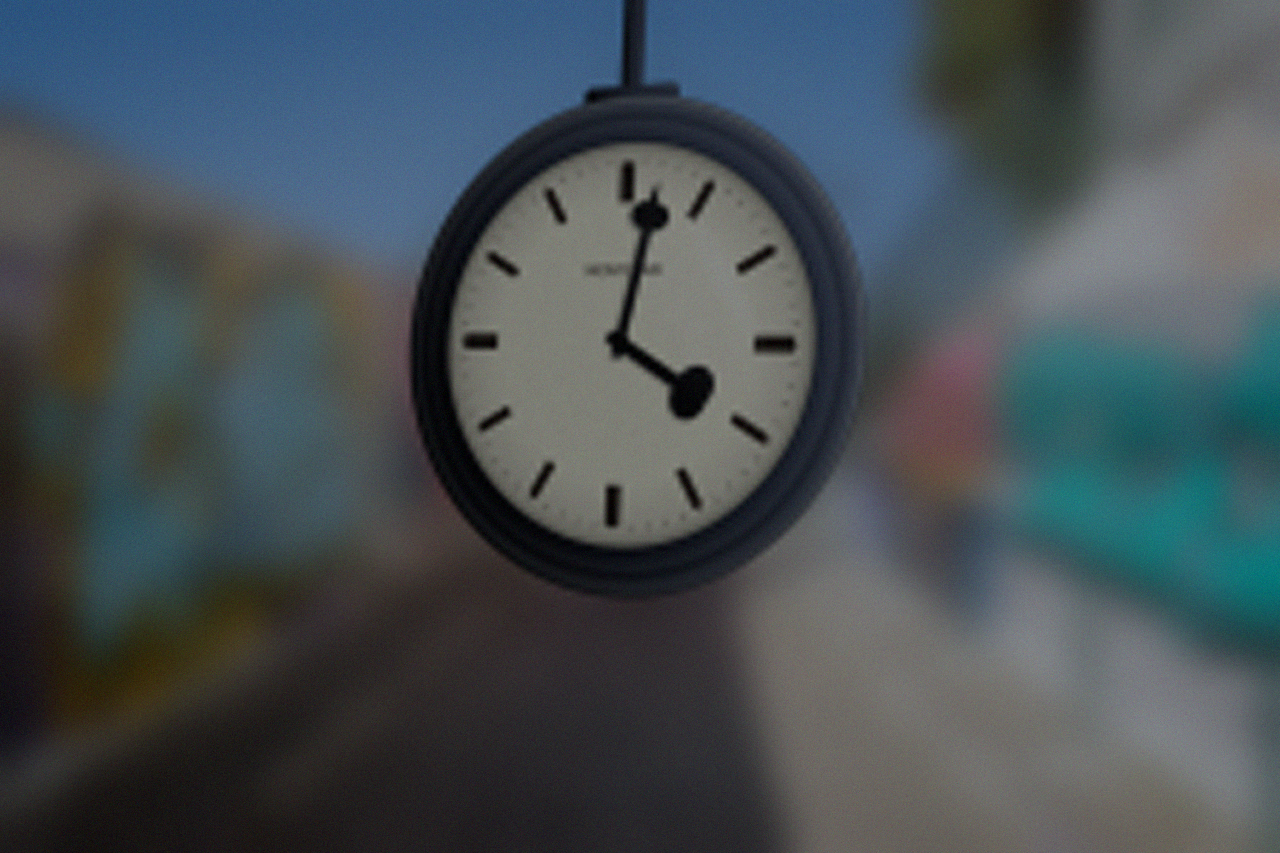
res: 4 h 02 min
